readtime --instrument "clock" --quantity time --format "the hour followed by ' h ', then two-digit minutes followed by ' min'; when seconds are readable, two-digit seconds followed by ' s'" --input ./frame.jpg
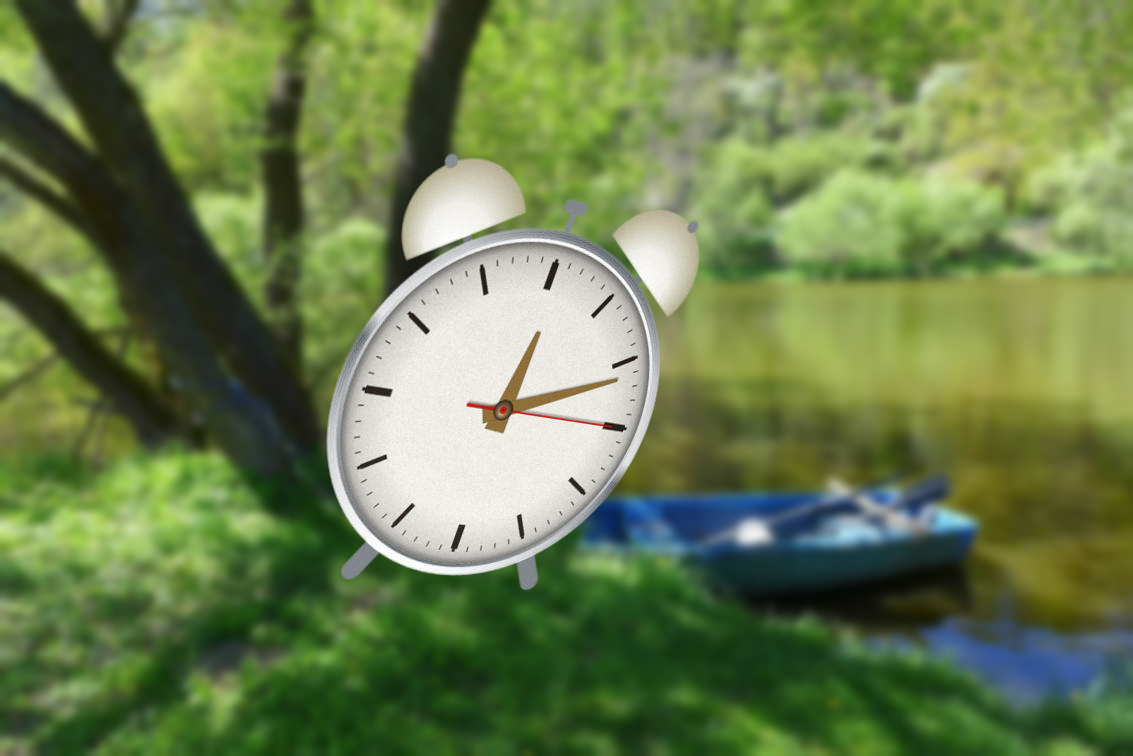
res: 12 h 11 min 15 s
